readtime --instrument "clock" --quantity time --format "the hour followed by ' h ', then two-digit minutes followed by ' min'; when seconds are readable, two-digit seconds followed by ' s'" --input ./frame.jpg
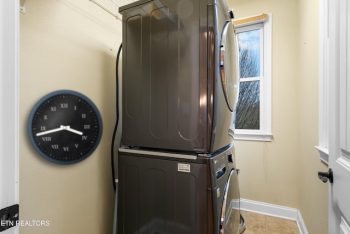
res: 3 h 43 min
